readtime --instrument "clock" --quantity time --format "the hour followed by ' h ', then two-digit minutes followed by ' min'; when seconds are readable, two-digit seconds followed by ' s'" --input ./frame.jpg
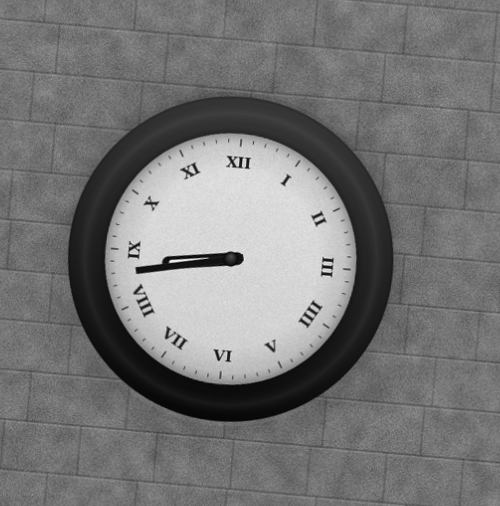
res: 8 h 43 min
